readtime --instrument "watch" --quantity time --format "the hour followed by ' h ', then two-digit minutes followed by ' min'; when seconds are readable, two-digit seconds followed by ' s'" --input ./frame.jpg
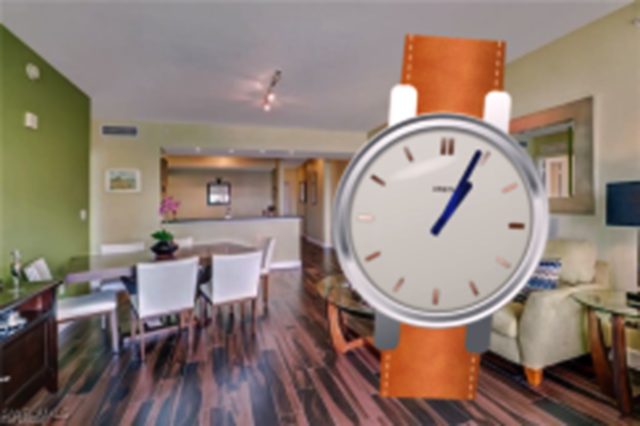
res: 1 h 04 min
